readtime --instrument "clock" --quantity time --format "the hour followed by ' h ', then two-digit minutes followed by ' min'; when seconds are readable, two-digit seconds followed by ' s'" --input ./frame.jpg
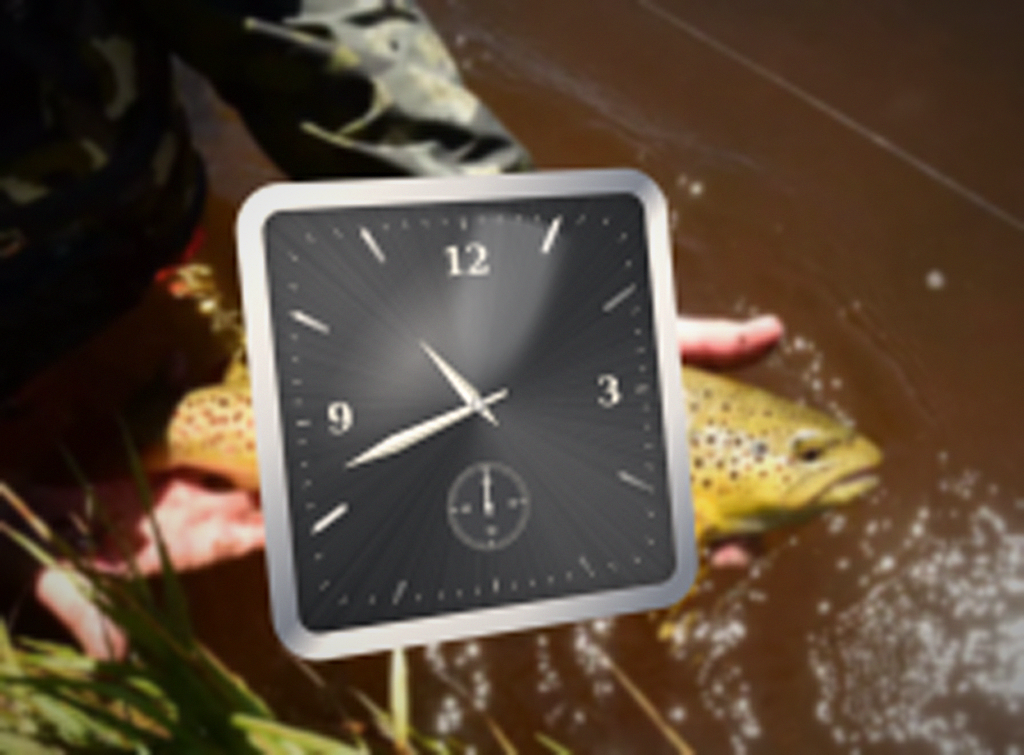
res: 10 h 42 min
